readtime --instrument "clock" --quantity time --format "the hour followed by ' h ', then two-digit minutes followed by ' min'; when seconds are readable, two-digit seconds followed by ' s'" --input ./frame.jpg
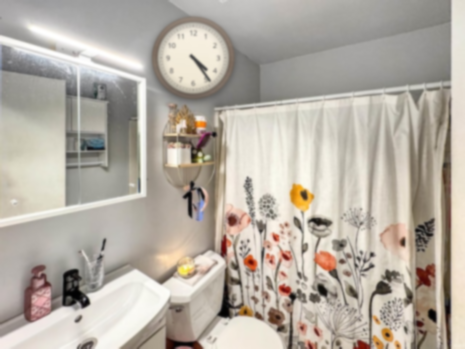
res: 4 h 24 min
